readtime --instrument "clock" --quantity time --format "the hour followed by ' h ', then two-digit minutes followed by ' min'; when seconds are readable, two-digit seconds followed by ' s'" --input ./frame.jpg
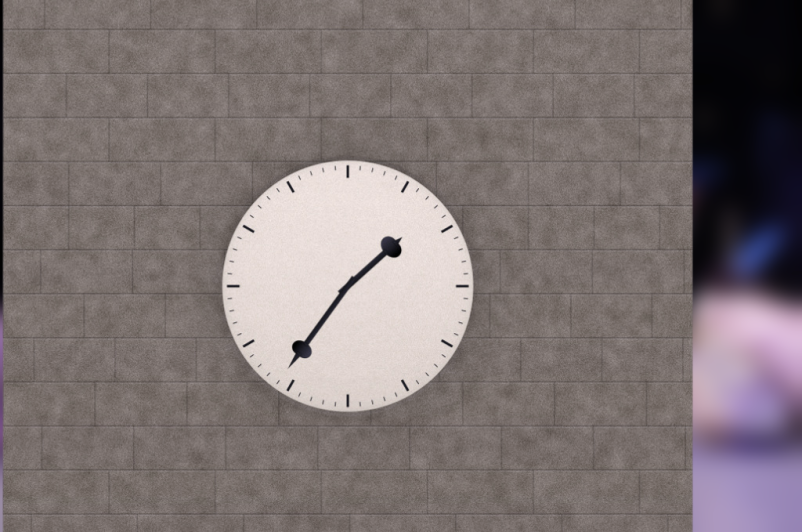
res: 1 h 36 min
